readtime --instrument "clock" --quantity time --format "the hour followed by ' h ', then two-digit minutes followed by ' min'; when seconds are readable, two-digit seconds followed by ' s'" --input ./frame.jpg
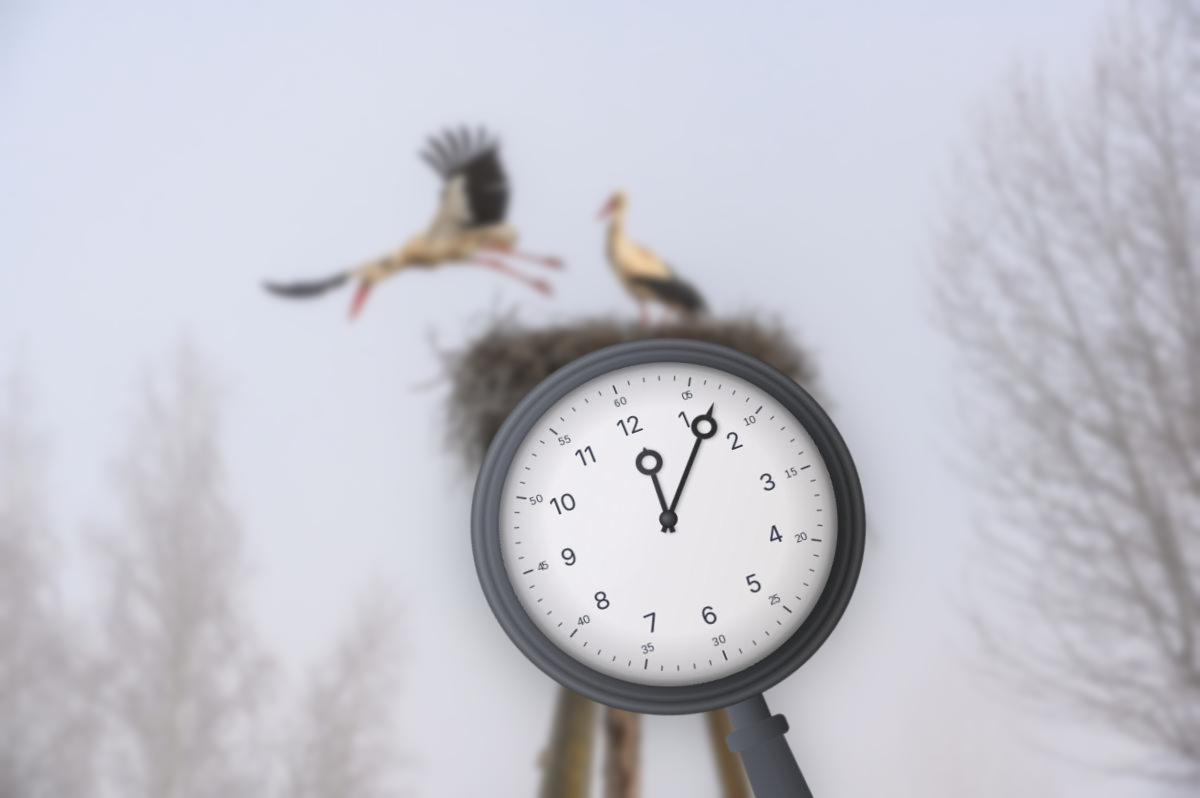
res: 12 h 07 min
